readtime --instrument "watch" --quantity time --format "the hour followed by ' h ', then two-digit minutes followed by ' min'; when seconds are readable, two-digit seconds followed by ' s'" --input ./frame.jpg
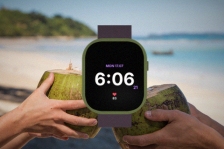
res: 6 h 06 min
